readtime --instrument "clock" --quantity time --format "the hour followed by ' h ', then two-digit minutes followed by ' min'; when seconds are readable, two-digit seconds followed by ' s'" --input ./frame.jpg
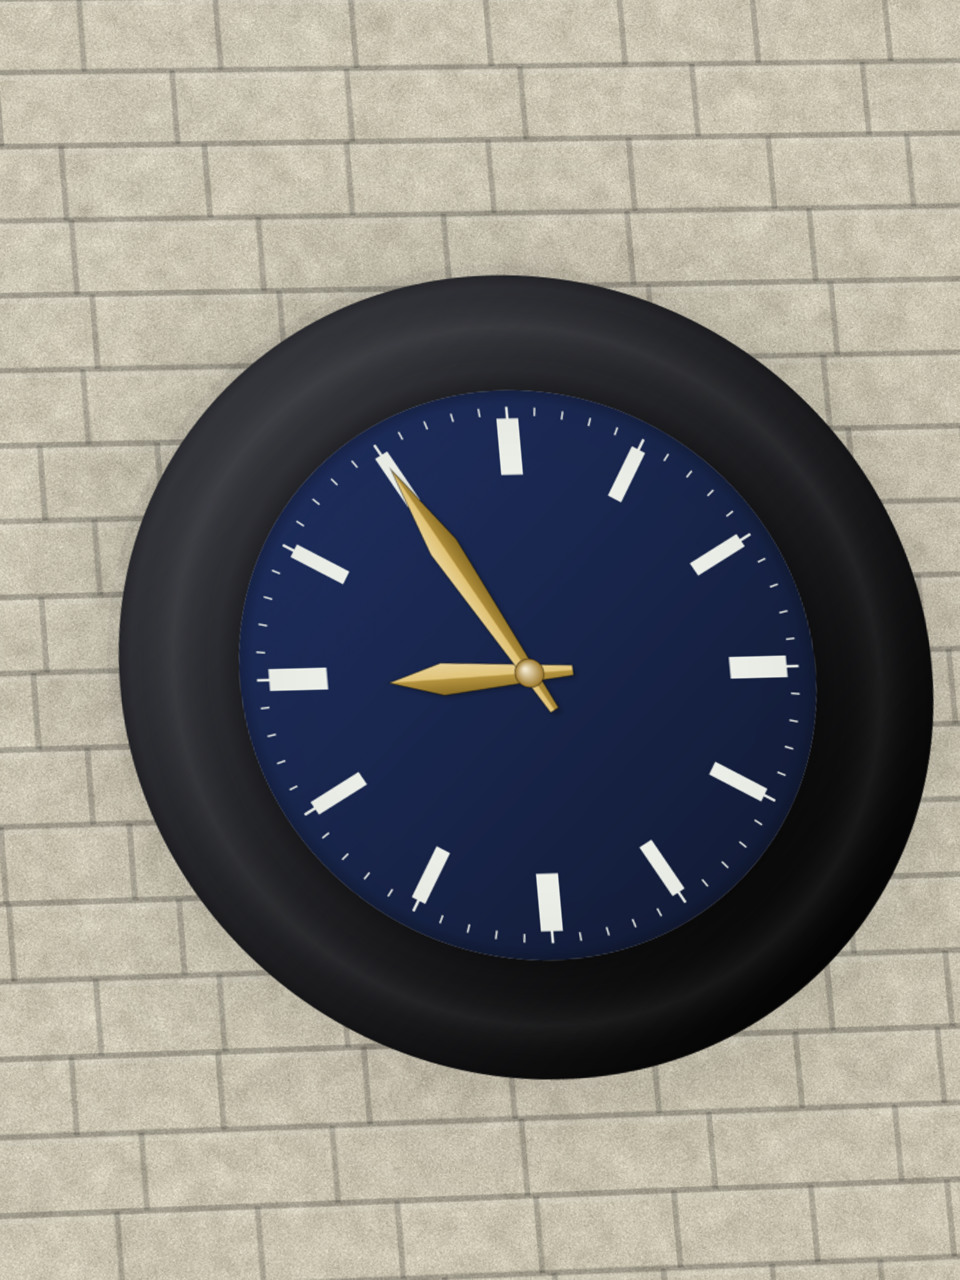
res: 8 h 55 min
